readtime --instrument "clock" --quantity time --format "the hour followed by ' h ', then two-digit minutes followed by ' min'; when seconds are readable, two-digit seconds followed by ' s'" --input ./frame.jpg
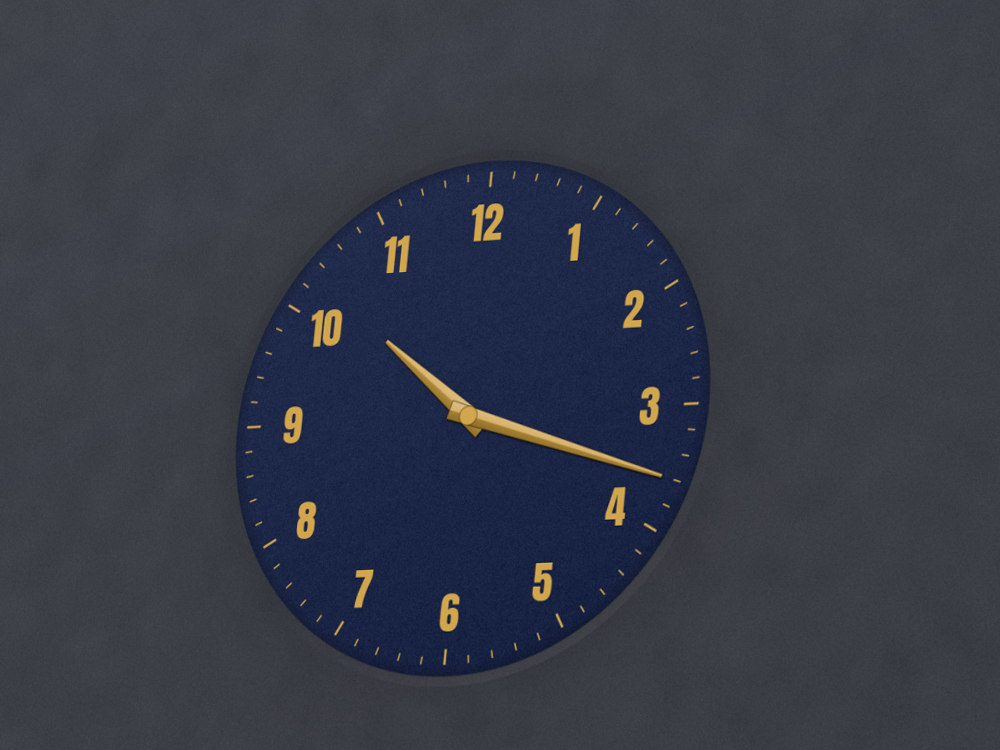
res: 10 h 18 min
